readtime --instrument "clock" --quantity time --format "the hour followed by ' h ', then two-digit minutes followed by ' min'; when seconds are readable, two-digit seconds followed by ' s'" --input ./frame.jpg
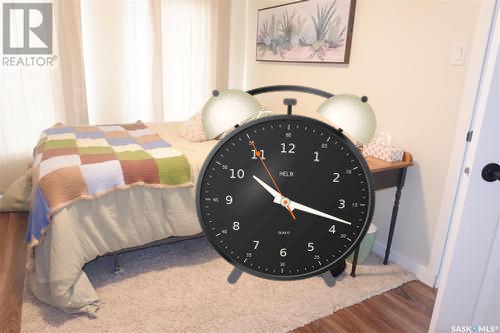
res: 10 h 17 min 55 s
